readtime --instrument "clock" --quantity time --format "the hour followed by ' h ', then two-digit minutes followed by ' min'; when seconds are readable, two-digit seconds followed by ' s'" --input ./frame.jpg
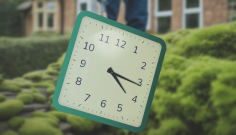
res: 4 h 16 min
